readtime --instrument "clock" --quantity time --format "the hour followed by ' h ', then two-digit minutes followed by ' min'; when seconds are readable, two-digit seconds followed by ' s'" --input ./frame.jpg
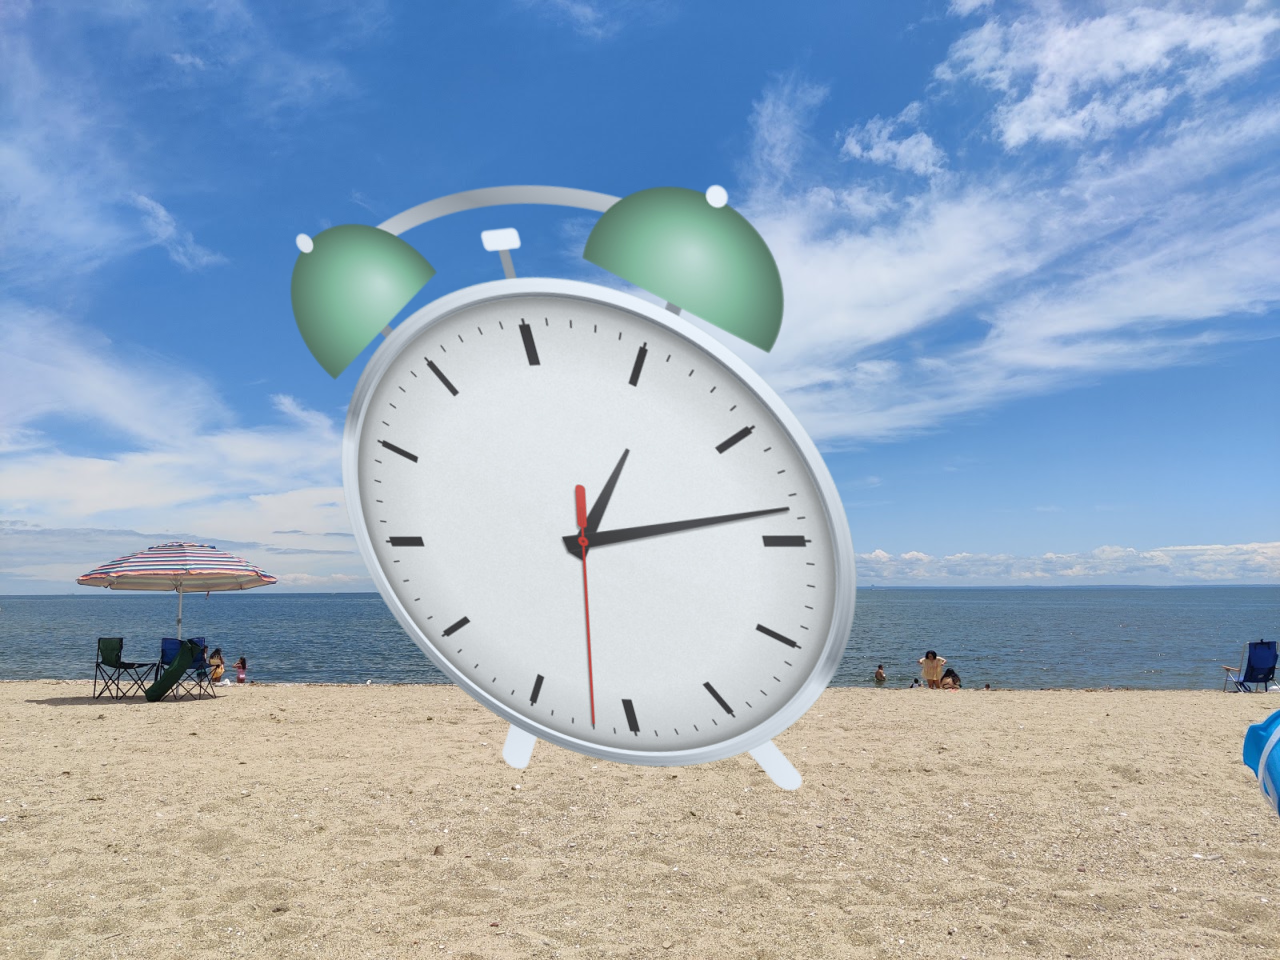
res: 1 h 13 min 32 s
